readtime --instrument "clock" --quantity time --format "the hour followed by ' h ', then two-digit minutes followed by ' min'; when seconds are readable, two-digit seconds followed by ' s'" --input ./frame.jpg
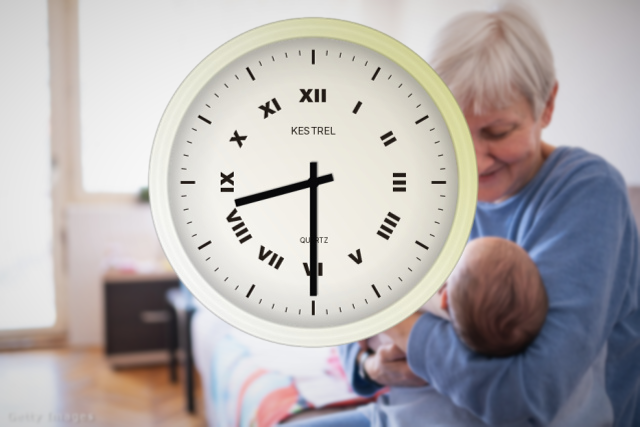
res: 8 h 30 min
